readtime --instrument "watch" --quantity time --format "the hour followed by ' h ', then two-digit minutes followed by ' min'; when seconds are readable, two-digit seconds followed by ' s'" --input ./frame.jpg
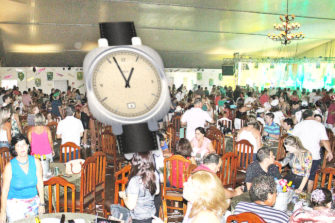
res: 12 h 57 min
